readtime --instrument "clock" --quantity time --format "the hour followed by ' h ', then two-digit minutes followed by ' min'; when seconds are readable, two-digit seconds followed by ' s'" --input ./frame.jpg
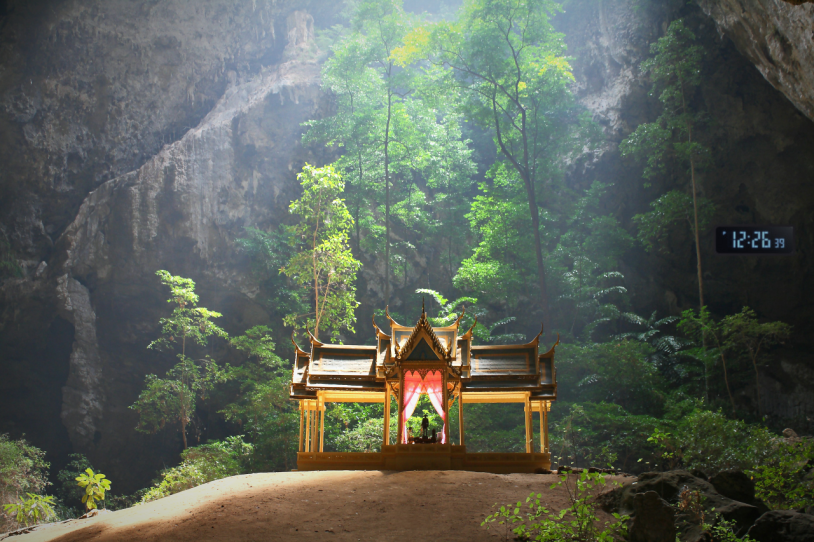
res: 12 h 26 min 39 s
